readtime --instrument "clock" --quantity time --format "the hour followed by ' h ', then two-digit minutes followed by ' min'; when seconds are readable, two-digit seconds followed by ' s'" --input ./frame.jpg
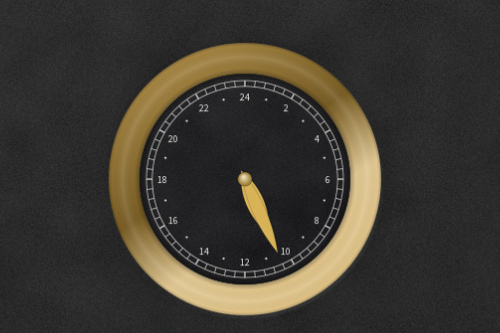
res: 10 h 26 min
